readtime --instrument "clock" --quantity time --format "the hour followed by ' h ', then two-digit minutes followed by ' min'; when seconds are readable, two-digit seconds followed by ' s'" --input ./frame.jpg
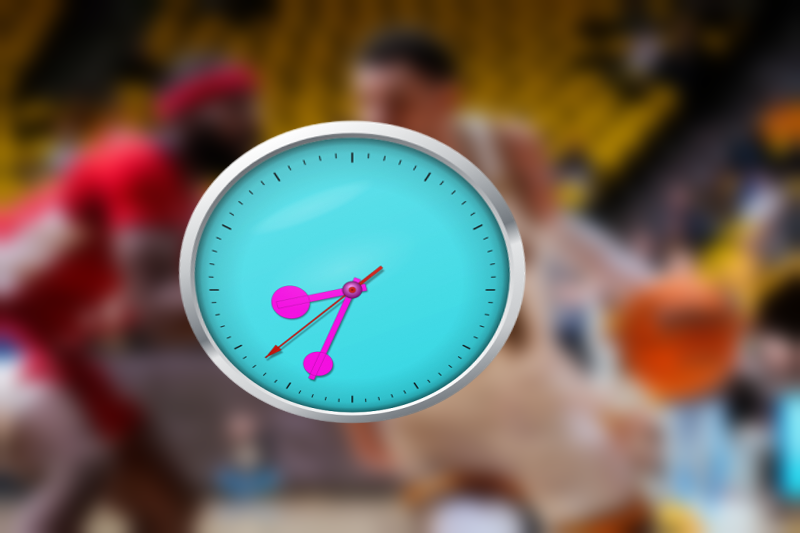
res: 8 h 33 min 38 s
